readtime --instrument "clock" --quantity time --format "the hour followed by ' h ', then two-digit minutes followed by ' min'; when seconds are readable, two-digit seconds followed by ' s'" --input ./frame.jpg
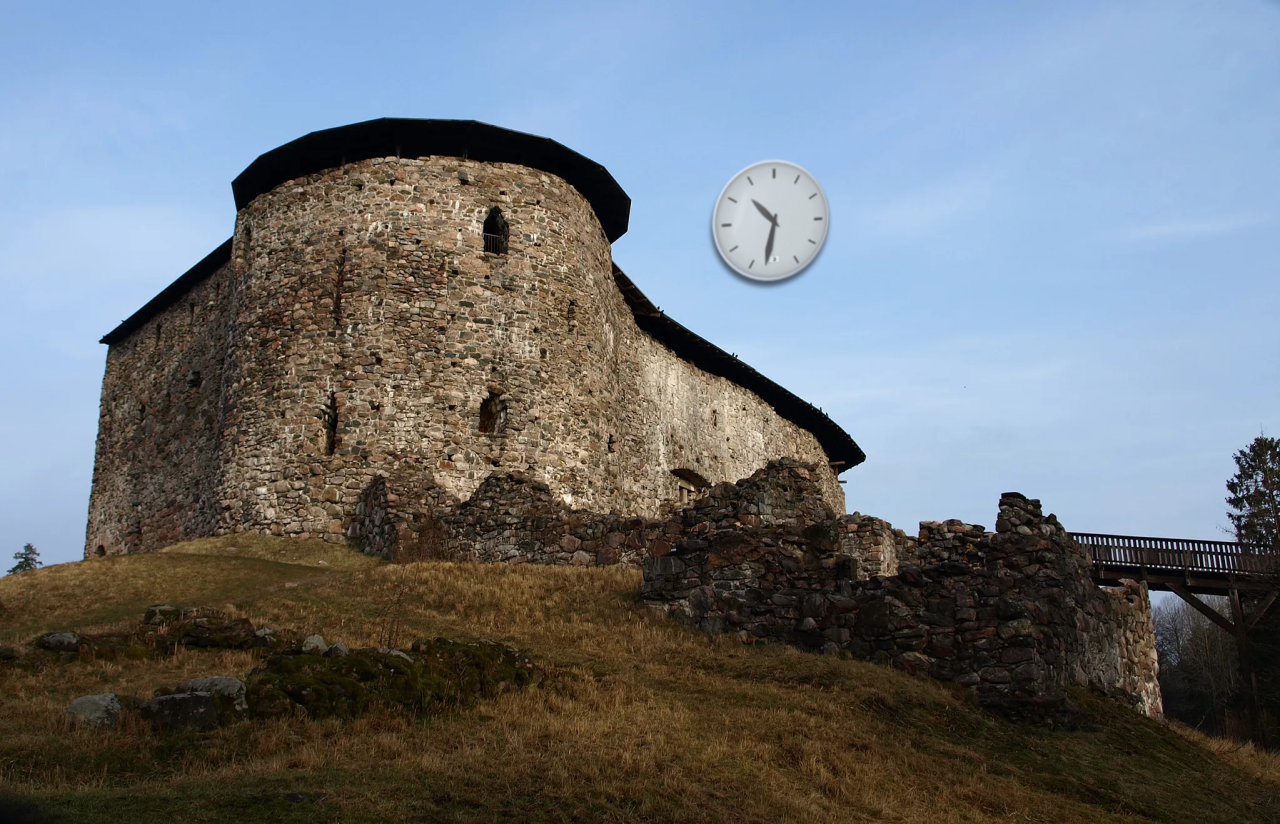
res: 10 h 32 min
